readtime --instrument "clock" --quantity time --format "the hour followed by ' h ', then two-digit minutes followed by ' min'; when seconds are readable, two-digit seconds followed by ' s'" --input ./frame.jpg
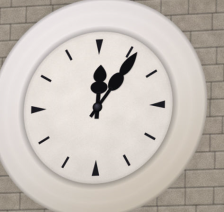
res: 12 h 06 min
